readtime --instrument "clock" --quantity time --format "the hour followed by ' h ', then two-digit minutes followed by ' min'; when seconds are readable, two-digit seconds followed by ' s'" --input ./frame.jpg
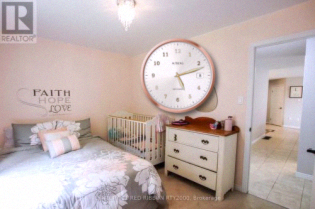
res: 5 h 12 min
